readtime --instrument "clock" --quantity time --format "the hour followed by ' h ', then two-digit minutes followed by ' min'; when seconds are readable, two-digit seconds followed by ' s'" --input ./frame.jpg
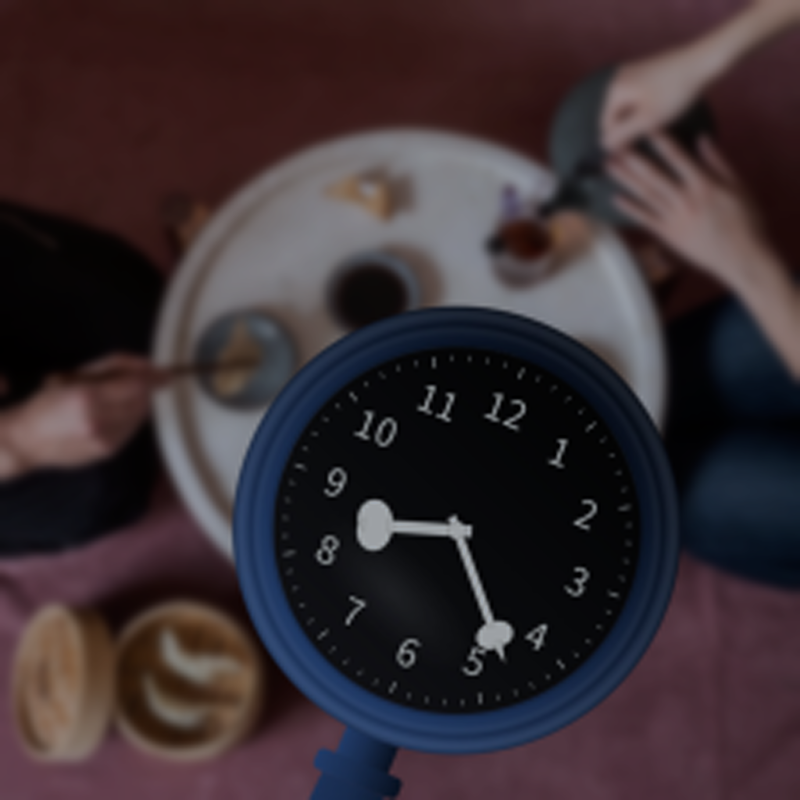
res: 8 h 23 min
